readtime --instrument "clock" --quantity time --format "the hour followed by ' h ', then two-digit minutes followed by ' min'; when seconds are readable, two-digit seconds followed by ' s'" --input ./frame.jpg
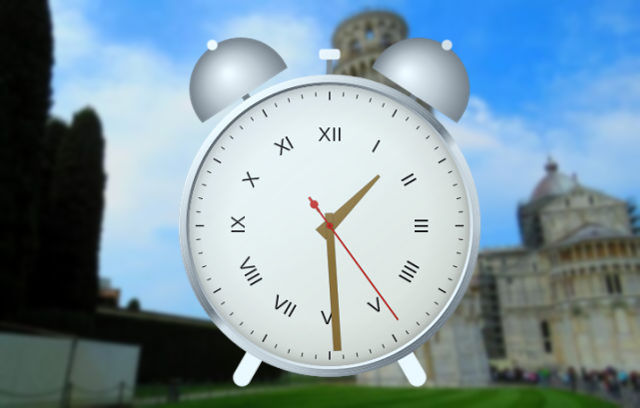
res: 1 h 29 min 24 s
